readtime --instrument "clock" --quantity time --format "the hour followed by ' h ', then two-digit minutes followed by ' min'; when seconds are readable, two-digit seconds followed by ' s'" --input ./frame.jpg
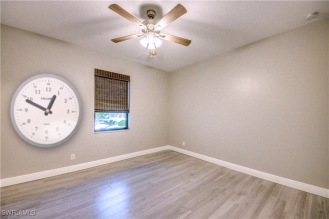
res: 12 h 49 min
